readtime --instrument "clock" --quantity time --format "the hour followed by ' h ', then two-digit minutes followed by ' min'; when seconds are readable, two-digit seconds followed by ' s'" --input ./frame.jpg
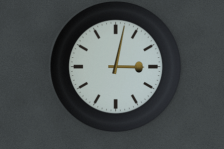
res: 3 h 02 min
